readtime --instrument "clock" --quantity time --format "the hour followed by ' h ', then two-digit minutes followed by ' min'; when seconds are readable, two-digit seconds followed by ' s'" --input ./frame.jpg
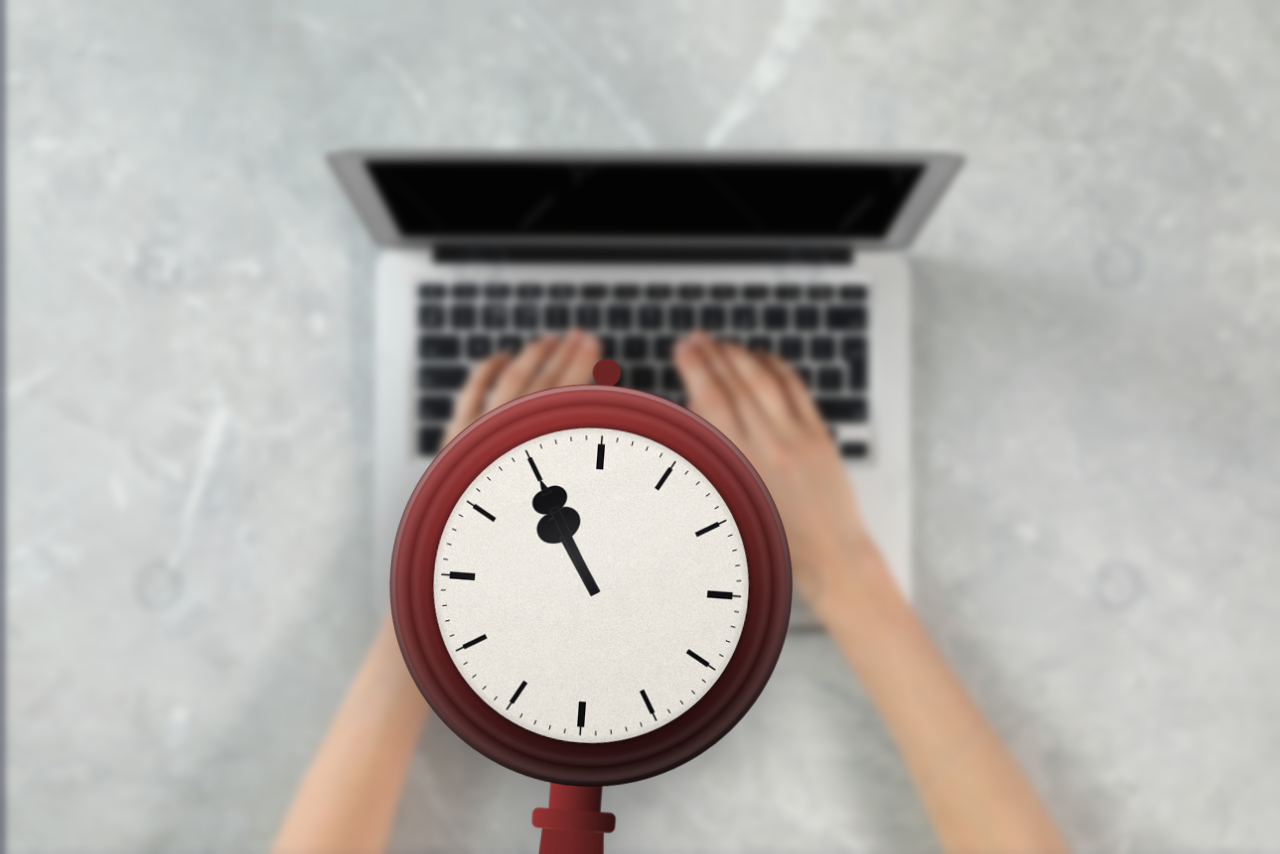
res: 10 h 55 min
